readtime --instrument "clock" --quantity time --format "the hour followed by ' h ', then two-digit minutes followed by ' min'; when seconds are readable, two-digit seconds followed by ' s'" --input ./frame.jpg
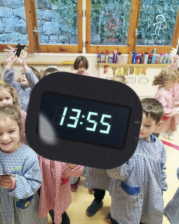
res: 13 h 55 min
